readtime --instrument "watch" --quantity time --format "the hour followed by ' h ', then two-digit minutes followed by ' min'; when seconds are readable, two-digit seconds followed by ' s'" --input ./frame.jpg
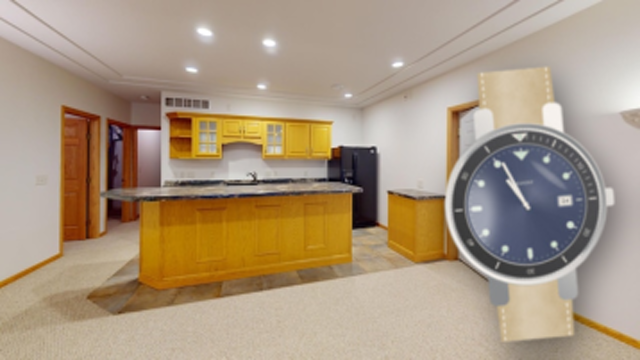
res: 10 h 56 min
